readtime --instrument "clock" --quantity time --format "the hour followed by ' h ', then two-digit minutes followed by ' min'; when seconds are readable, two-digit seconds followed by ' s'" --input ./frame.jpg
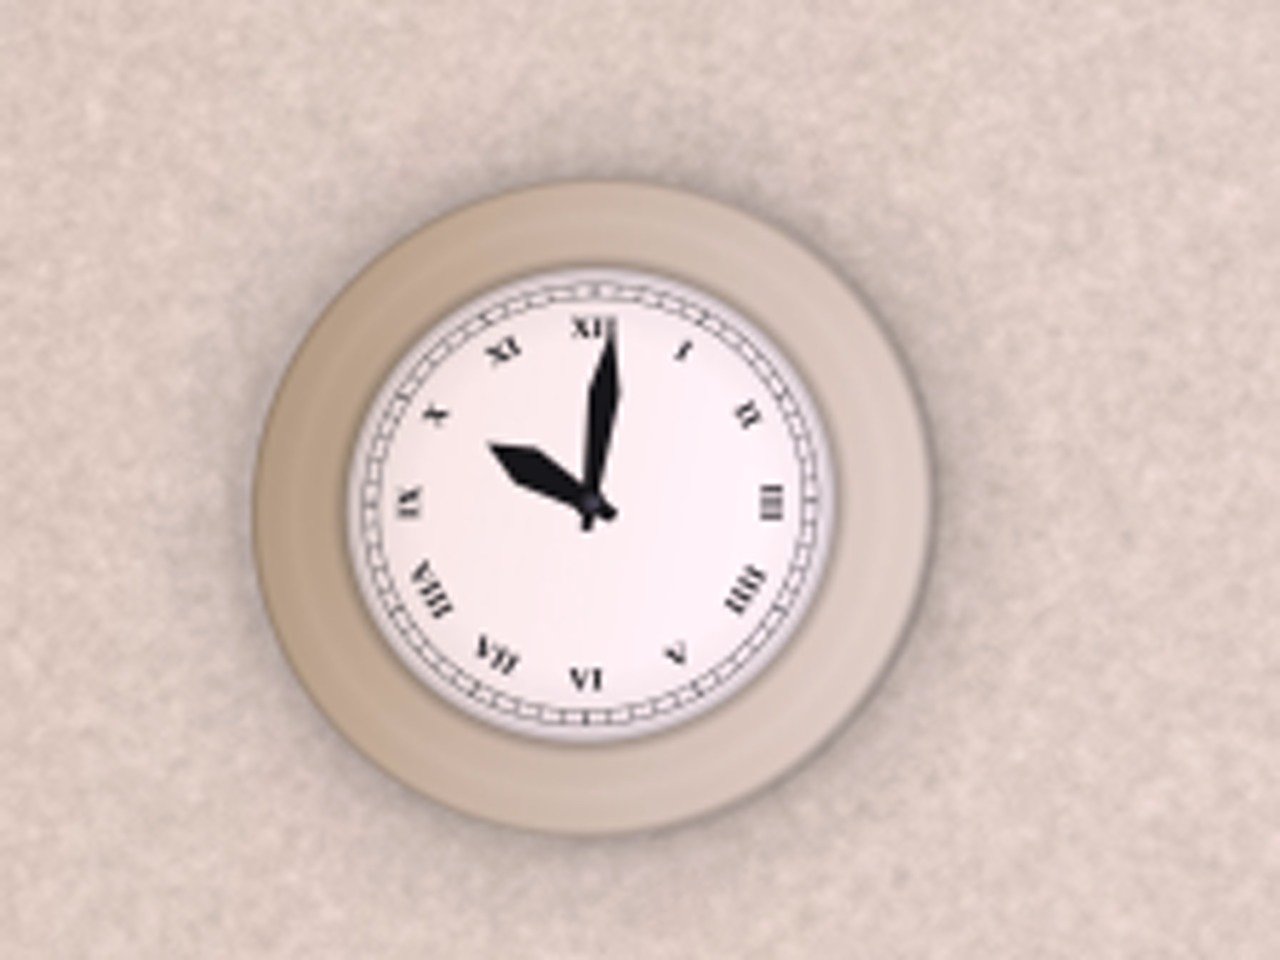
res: 10 h 01 min
